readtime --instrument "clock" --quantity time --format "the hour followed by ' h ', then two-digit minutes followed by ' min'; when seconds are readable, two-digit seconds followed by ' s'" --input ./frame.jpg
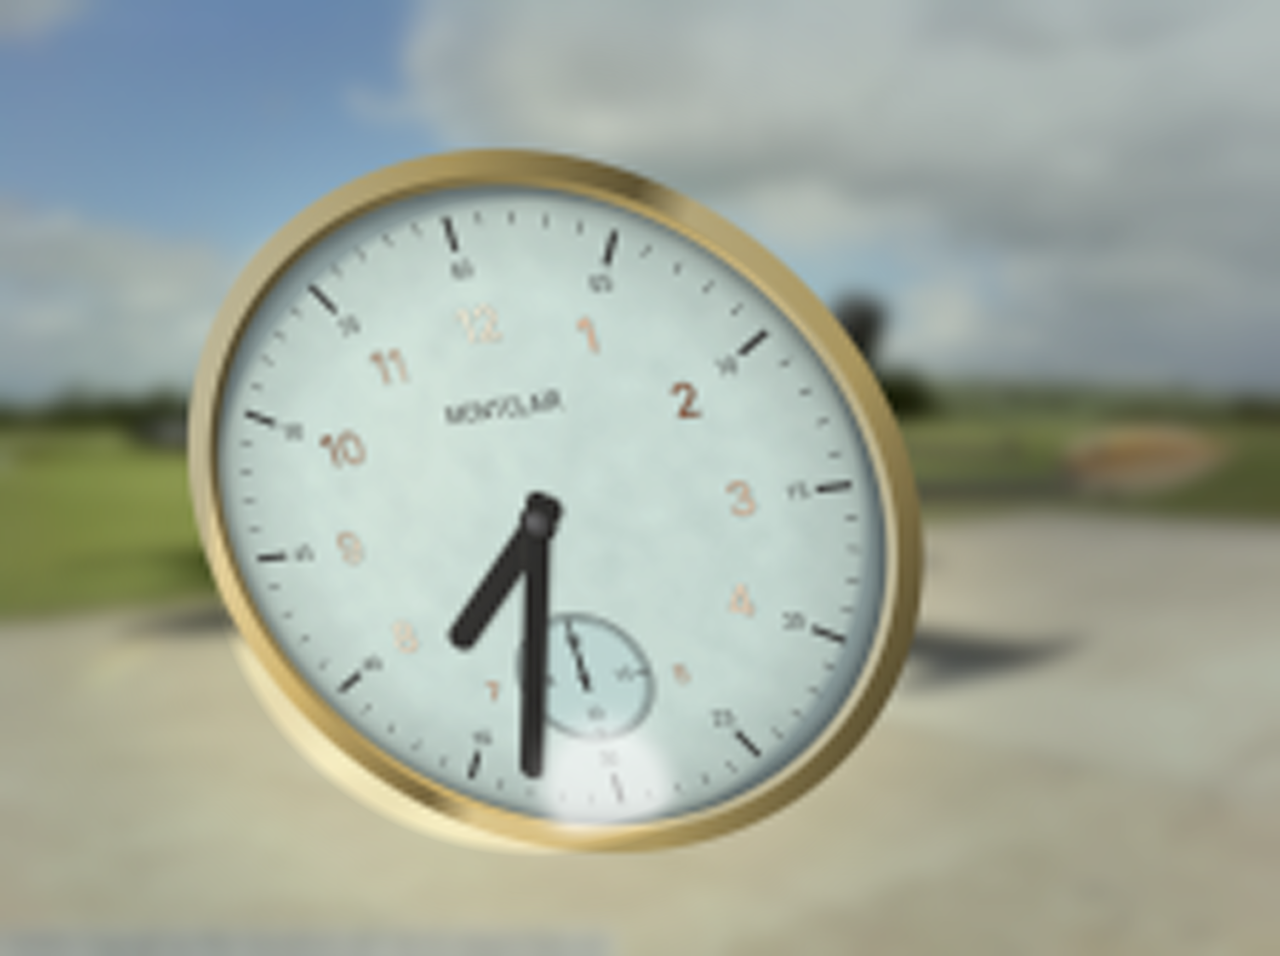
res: 7 h 33 min
